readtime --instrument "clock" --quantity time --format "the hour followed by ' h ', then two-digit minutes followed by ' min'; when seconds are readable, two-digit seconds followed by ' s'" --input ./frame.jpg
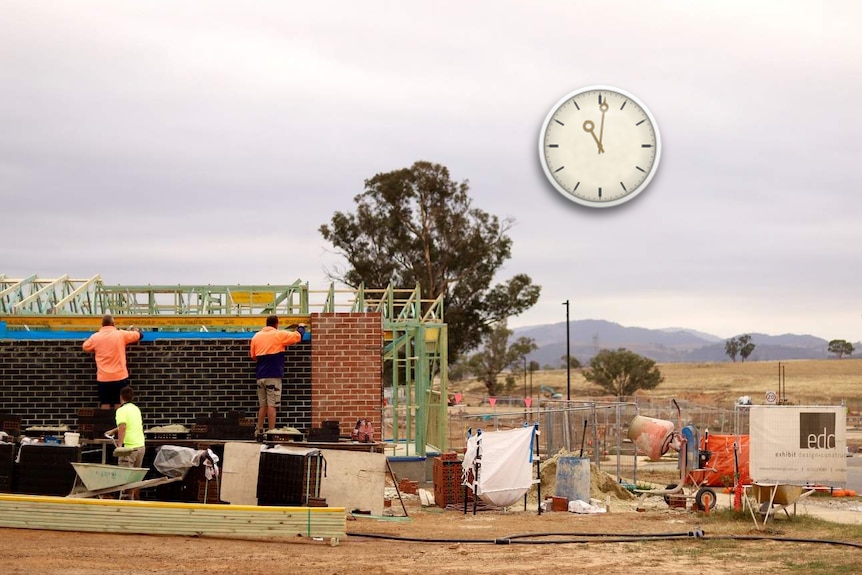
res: 11 h 01 min
